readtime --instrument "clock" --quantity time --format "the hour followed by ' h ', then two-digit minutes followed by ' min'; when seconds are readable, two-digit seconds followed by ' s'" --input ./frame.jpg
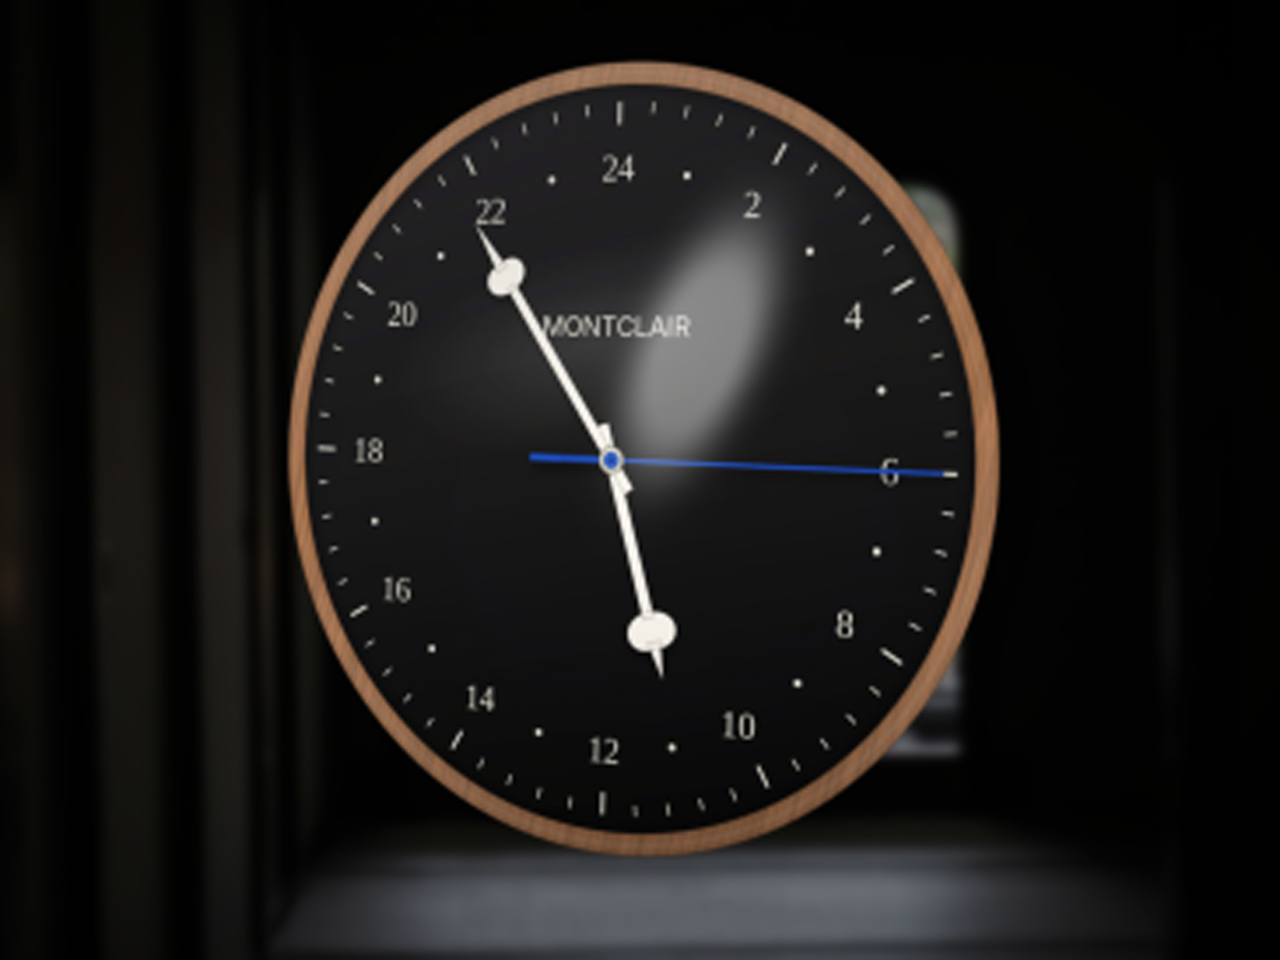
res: 10 h 54 min 15 s
